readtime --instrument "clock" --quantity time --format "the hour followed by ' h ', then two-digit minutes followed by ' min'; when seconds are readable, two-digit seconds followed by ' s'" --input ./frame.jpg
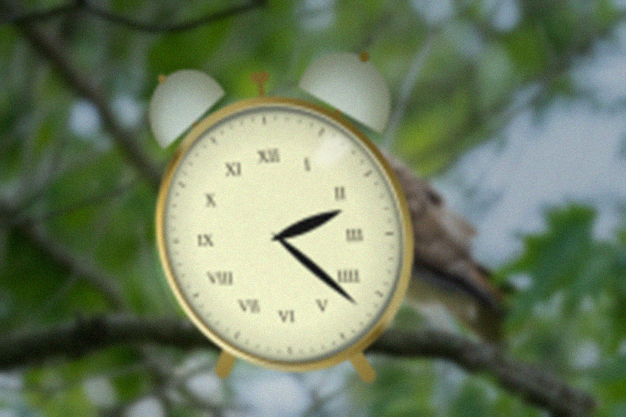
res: 2 h 22 min
